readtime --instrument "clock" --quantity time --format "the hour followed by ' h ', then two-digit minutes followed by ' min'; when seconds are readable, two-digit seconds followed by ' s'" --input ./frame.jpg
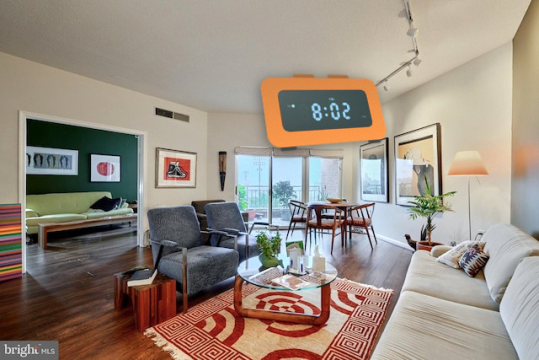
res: 8 h 02 min
